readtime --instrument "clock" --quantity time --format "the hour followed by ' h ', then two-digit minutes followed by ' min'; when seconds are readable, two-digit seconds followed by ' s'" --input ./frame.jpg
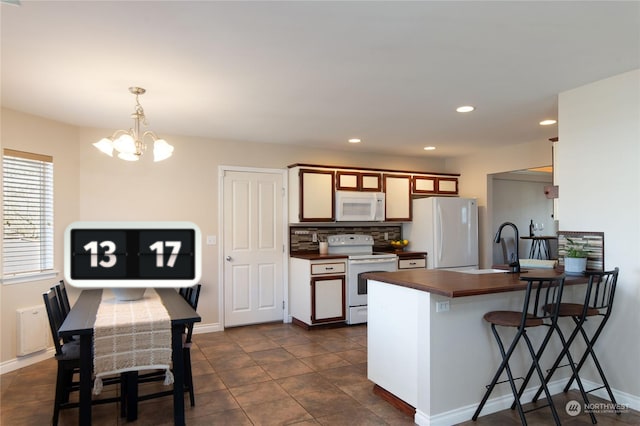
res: 13 h 17 min
